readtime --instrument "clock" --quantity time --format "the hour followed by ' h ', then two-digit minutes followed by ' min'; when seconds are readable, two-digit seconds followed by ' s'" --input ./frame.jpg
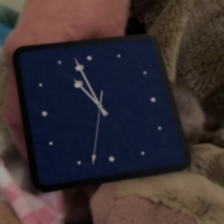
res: 10 h 57 min 33 s
